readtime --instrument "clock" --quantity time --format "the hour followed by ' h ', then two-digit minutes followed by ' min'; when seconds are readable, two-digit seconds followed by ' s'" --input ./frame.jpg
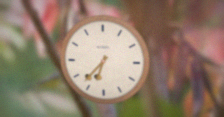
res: 6 h 37 min
